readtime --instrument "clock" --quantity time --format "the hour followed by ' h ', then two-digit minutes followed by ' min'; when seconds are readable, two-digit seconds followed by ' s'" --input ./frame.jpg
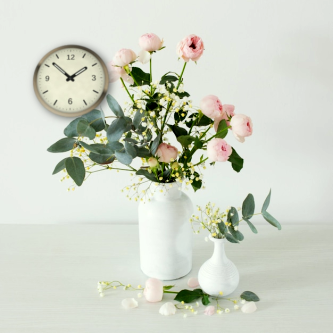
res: 1 h 52 min
